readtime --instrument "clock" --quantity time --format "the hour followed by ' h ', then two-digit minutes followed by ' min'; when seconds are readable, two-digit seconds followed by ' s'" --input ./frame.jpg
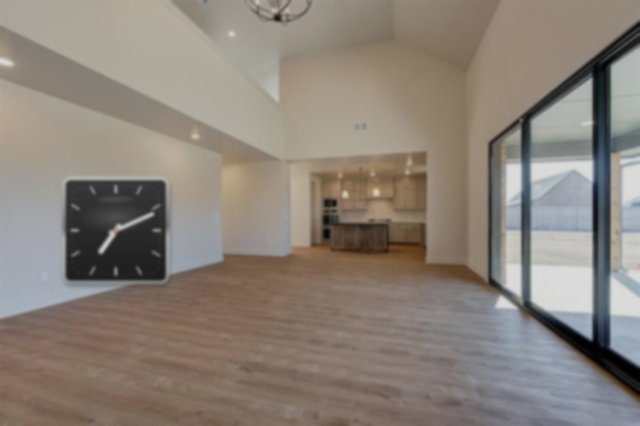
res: 7 h 11 min
